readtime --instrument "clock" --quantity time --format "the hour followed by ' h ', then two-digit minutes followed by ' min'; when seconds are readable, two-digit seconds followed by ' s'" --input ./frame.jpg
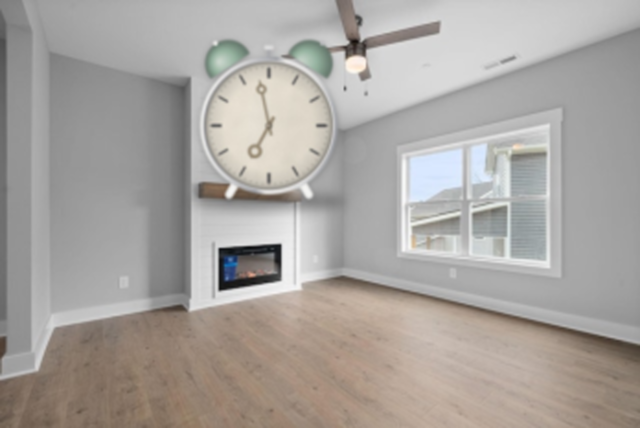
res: 6 h 58 min
